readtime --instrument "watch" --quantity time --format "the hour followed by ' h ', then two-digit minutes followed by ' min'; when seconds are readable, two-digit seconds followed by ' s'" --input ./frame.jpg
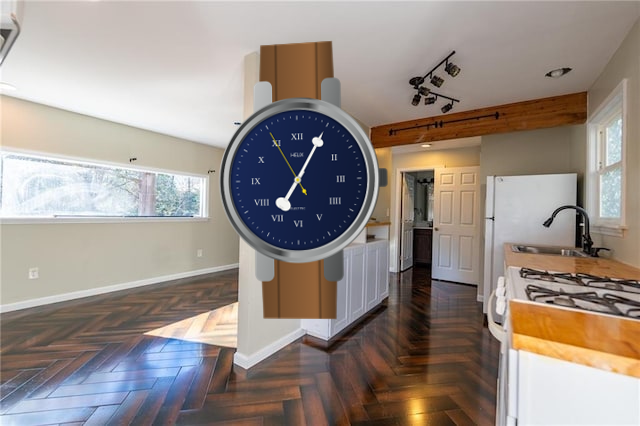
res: 7 h 04 min 55 s
